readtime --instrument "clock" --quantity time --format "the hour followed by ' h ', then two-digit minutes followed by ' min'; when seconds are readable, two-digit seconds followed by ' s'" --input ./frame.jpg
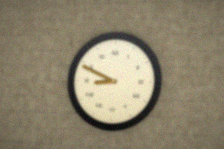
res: 8 h 49 min
